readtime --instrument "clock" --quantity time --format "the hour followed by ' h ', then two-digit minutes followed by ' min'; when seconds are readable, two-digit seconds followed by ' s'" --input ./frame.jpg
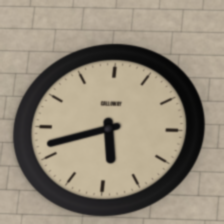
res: 5 h 42 min
